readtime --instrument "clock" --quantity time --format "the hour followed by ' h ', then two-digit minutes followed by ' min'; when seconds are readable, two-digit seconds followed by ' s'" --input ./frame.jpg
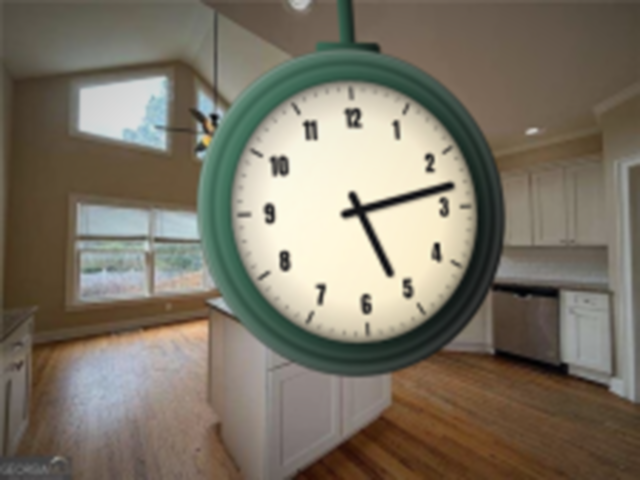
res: 5 h 13 min
